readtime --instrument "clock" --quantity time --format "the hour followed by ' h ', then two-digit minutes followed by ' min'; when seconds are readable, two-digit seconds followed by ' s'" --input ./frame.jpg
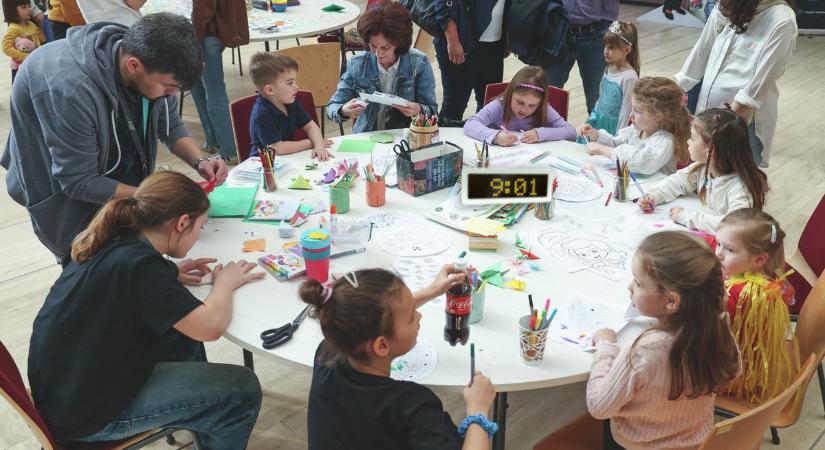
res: 9 h 01 min
